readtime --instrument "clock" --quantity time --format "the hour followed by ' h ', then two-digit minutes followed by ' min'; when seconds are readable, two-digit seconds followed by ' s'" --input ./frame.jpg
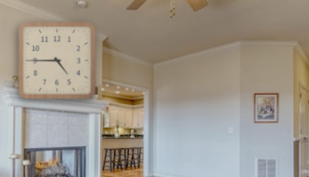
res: 4 h 45 min
